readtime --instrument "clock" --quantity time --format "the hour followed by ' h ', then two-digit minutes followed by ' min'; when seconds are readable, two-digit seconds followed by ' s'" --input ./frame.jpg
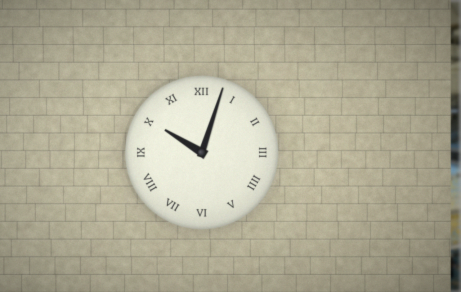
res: 10 h 03 min
